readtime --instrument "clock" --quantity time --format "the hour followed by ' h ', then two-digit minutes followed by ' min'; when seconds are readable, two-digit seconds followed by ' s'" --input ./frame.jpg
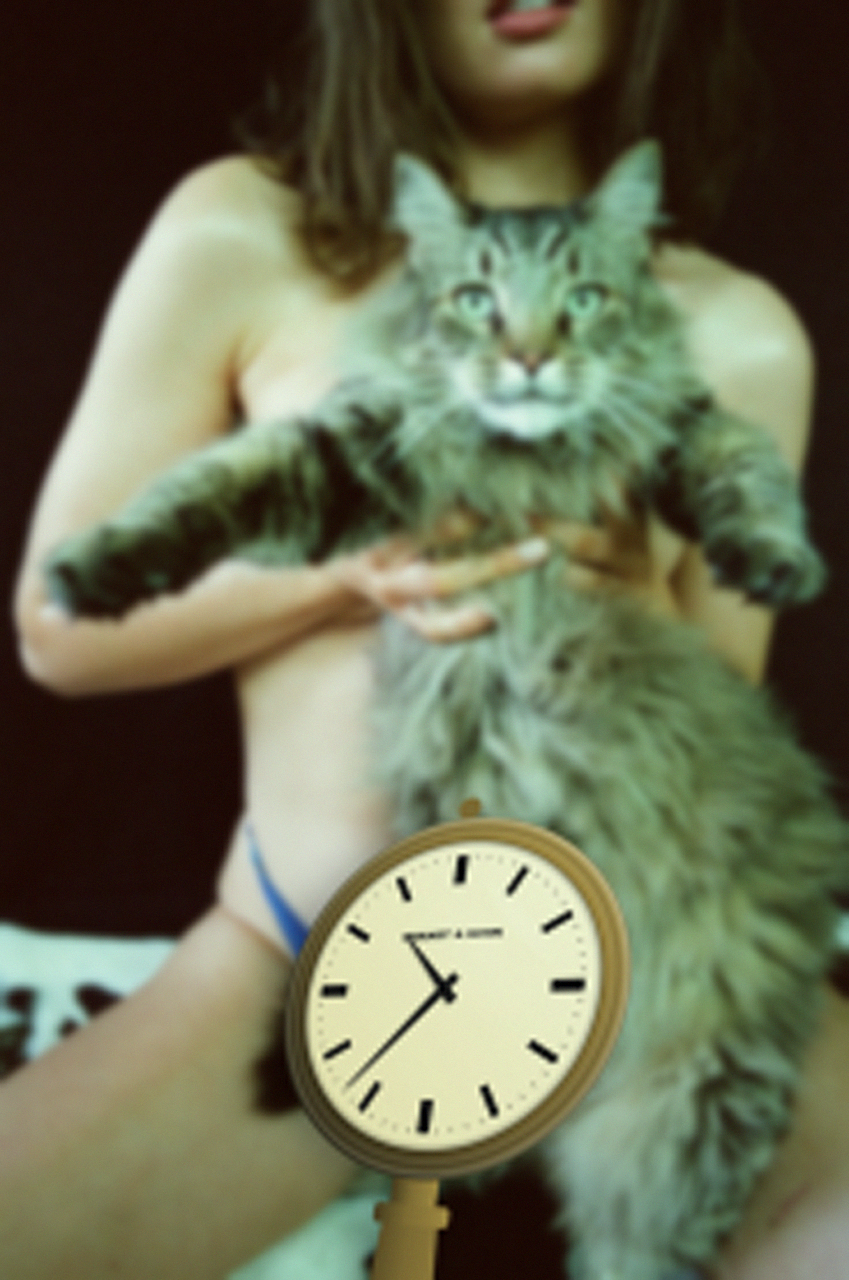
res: 10 h 37 min
